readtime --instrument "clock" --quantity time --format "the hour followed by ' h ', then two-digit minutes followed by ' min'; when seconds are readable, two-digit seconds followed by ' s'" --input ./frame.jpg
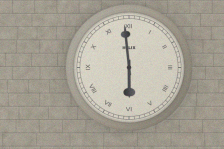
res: 5 h 59 min
